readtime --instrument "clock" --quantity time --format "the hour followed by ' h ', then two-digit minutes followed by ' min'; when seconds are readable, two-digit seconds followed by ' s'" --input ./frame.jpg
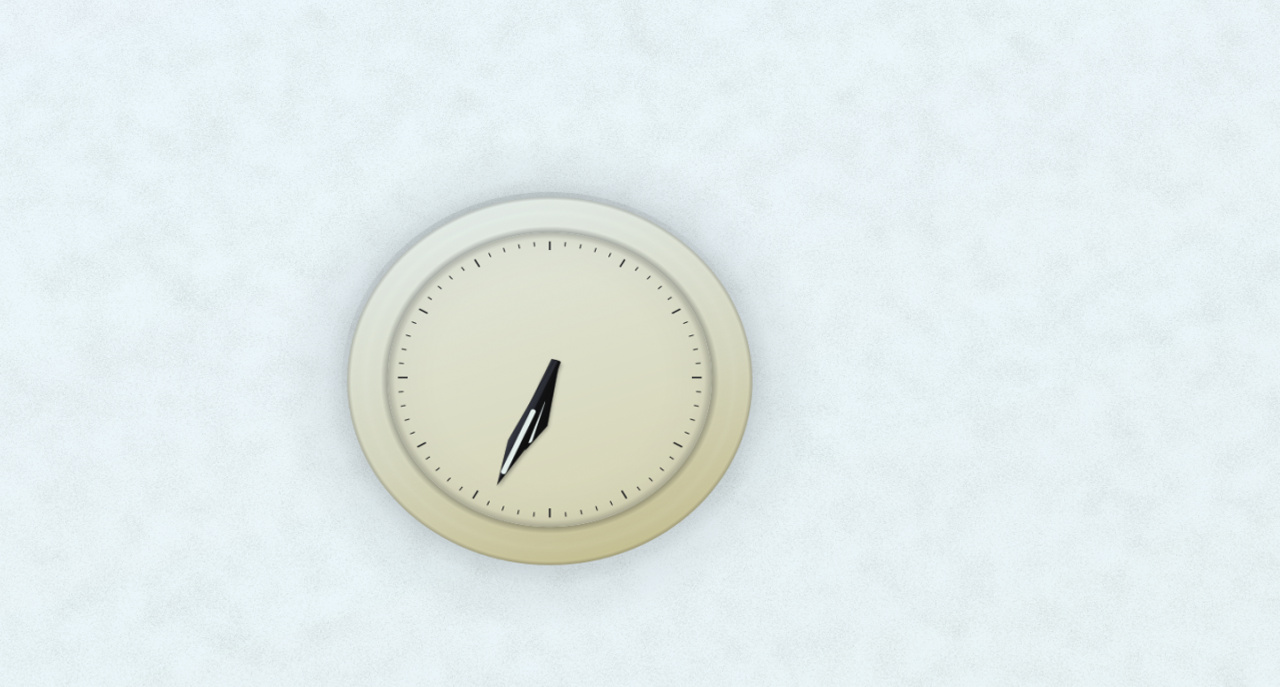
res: 6 h 34 min
